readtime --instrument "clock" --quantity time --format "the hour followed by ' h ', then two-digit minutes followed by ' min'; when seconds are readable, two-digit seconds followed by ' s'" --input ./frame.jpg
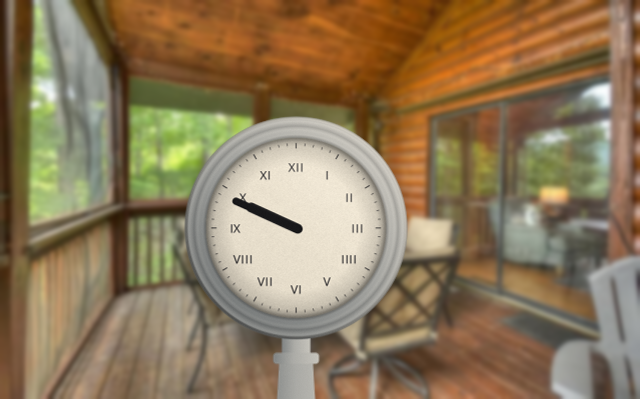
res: 9 h 49 min
